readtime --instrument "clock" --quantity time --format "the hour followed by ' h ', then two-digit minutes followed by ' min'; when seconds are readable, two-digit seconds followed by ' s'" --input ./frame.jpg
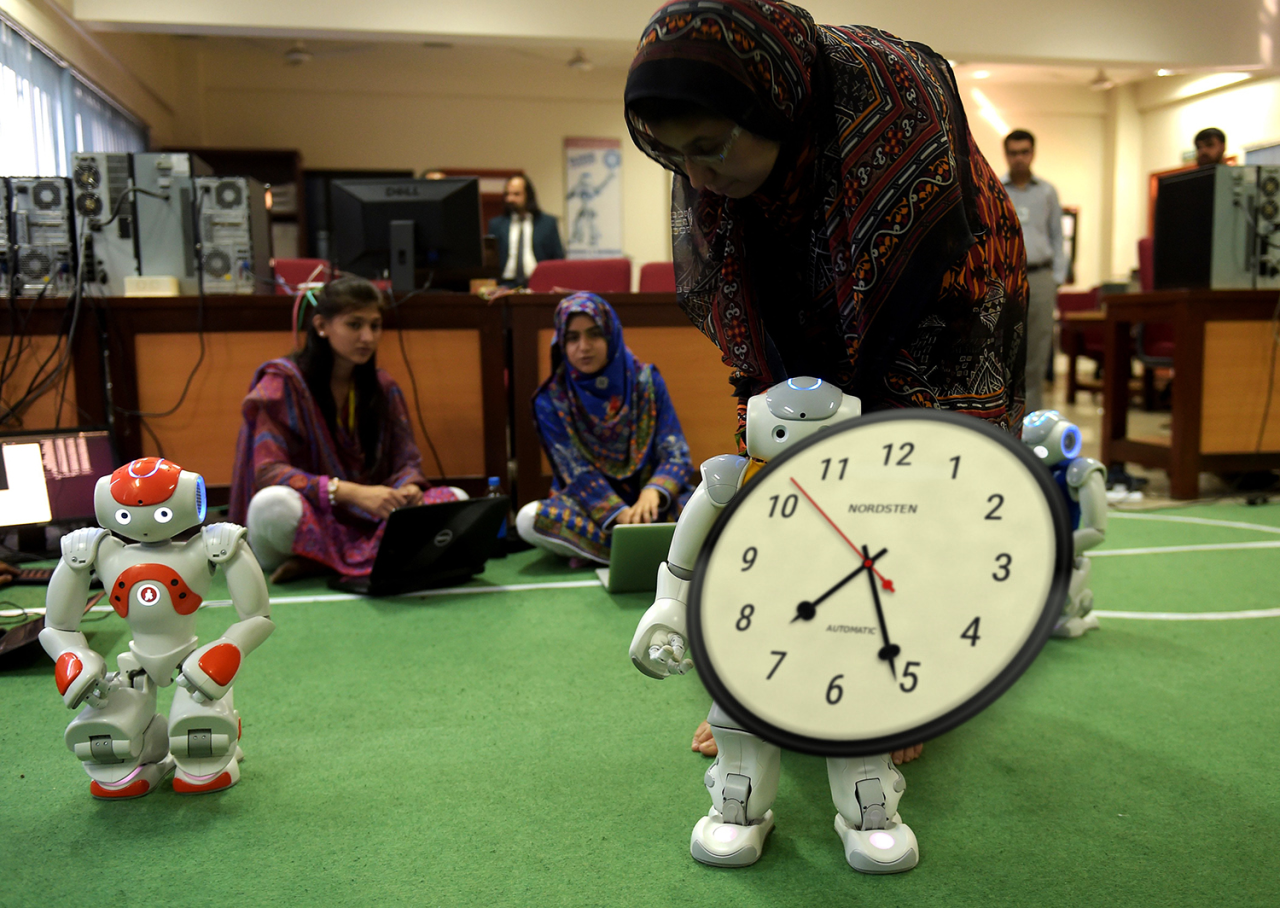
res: 7 h 25 min 52 s
